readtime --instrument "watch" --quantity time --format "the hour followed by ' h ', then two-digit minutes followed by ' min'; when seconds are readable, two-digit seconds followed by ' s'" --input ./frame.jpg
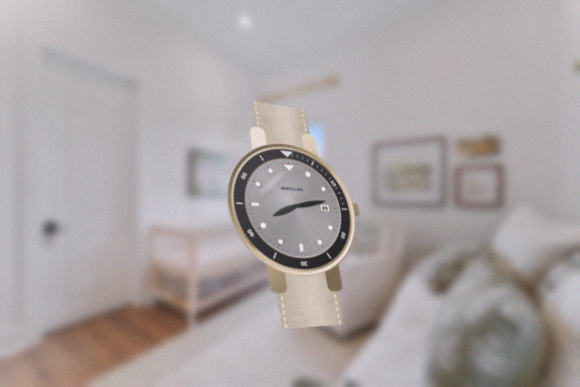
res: 8 h 13 min
